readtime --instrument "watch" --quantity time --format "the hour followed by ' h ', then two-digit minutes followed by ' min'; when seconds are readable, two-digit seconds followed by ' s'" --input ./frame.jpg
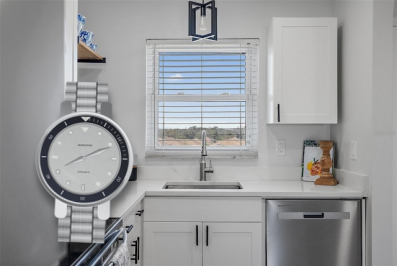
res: 8 h 11 min
